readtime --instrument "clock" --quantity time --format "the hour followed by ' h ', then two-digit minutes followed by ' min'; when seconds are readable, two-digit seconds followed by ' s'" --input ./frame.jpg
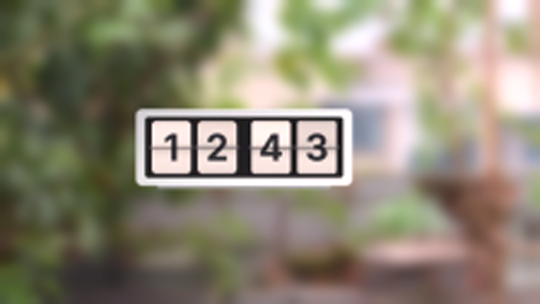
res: 12 h 43 min
